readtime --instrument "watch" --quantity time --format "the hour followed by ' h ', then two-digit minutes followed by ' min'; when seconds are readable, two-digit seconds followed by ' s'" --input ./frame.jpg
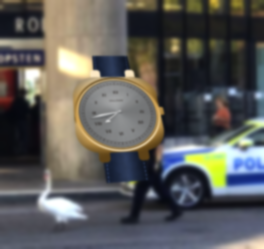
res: 7 h 43 min
